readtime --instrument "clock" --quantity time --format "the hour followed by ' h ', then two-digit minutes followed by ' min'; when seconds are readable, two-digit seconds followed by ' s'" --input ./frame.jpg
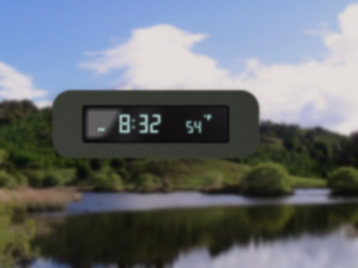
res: 8 h 32 min
